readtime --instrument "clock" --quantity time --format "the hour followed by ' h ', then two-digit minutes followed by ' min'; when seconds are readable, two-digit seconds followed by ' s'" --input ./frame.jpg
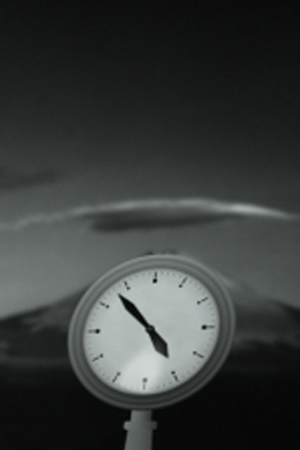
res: 4 h 53 min
